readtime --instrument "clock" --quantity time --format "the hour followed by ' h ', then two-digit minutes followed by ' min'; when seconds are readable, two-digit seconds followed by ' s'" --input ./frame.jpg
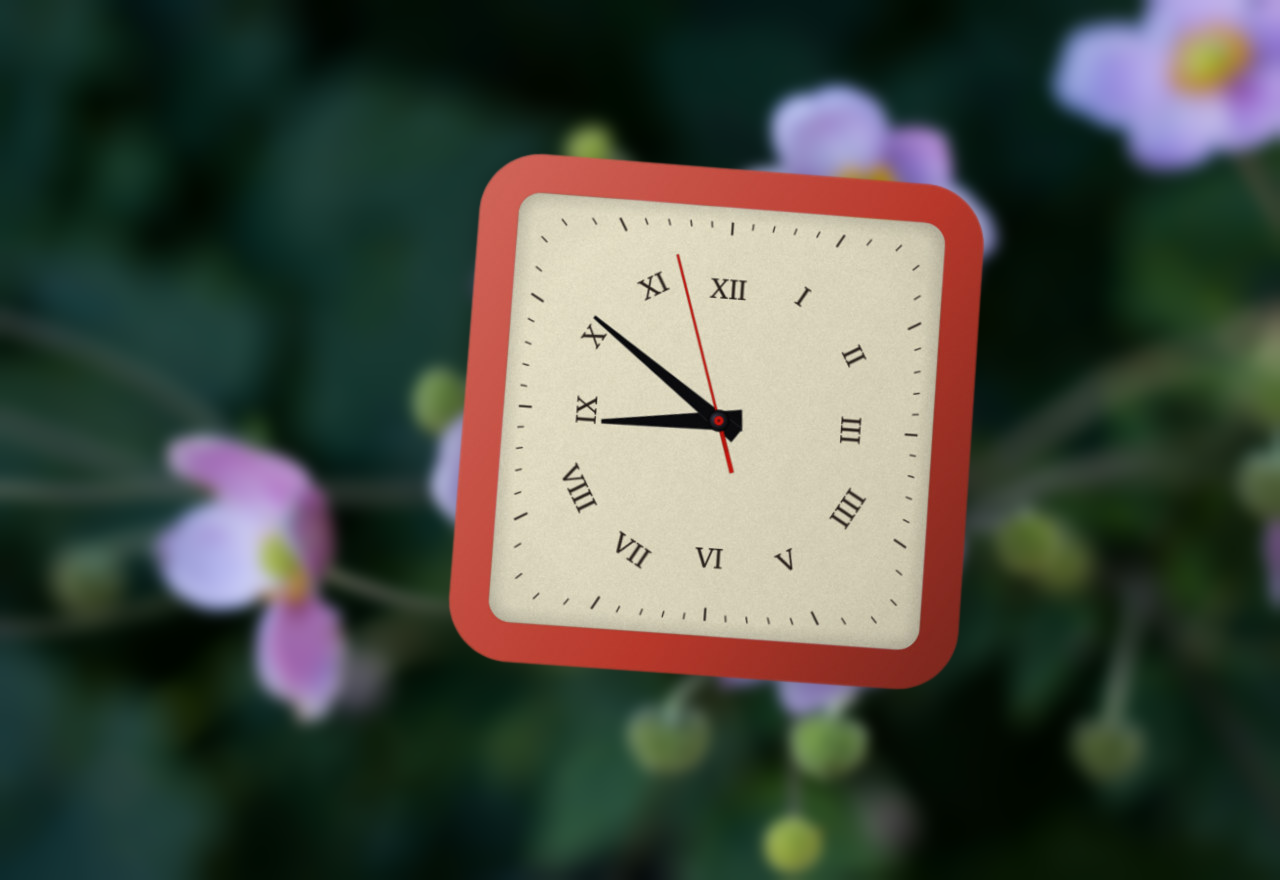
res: 8 h 50 min 57 s
